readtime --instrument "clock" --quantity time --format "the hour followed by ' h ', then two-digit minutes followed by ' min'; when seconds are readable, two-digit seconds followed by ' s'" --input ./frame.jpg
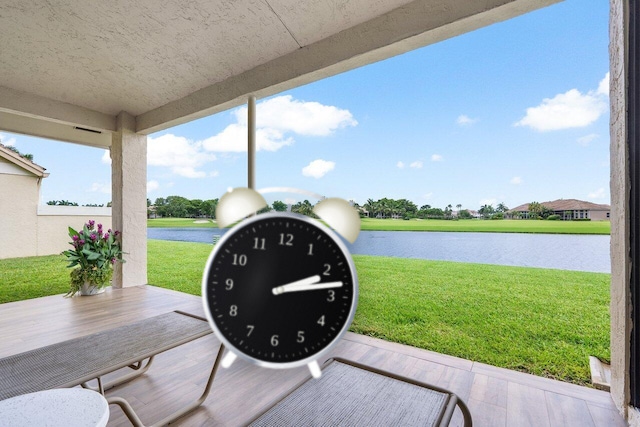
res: 2 h 13 min
